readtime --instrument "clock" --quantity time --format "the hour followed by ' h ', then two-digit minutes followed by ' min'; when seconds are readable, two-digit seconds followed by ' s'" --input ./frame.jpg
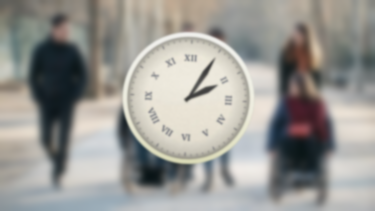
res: 2 h 05 min
